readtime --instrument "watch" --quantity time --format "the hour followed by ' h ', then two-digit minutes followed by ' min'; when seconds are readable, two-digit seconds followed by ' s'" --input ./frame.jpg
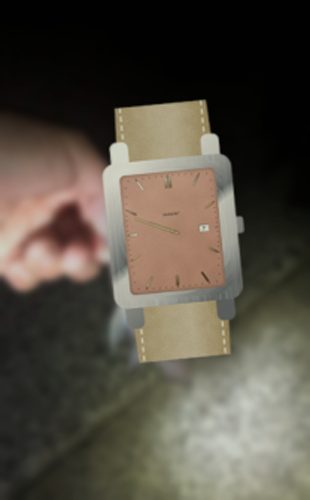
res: 9 h 49 min
